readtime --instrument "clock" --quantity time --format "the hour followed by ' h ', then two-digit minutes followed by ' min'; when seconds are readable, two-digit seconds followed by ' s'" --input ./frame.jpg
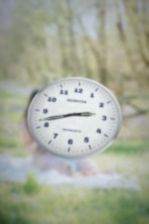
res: 2 h 42 min
